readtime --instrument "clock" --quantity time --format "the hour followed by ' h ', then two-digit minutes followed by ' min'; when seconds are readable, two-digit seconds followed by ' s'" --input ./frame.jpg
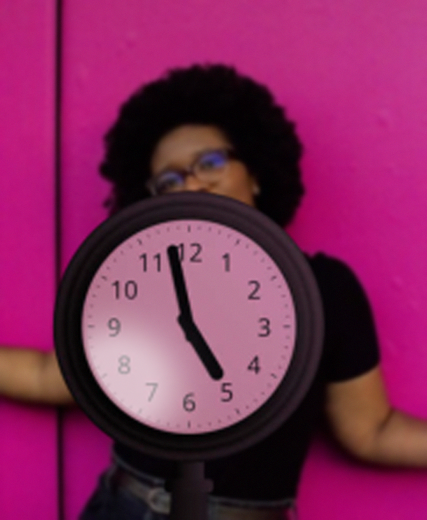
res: 4 h 58 min
